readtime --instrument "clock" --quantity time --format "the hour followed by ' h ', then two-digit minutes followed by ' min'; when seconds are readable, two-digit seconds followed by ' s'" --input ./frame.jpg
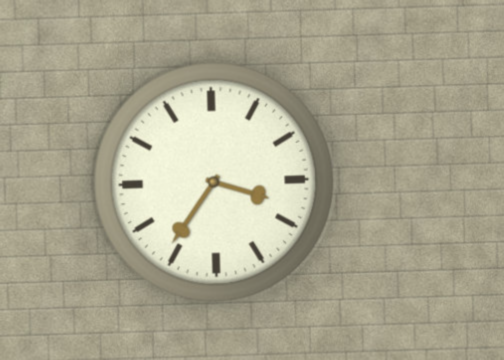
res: 3 h 36 min
